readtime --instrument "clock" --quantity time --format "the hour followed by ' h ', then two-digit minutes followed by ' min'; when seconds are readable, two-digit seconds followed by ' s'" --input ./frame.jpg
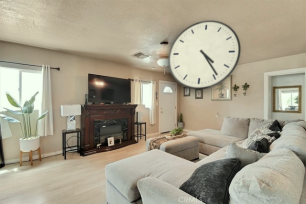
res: 4 h 24 min
